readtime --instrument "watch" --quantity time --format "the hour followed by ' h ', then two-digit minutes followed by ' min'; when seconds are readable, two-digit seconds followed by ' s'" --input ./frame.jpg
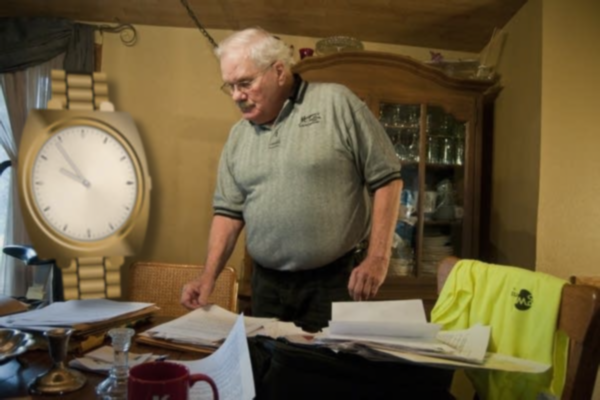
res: 9 h 54 min
